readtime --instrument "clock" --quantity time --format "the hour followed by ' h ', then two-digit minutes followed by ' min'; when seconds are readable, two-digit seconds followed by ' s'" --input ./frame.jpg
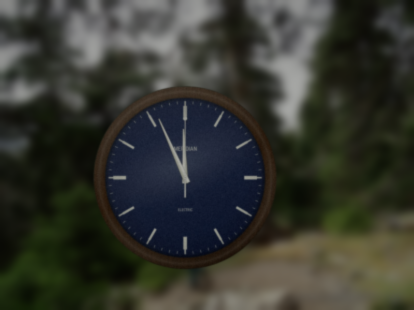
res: 11 h 56 min 00 s
